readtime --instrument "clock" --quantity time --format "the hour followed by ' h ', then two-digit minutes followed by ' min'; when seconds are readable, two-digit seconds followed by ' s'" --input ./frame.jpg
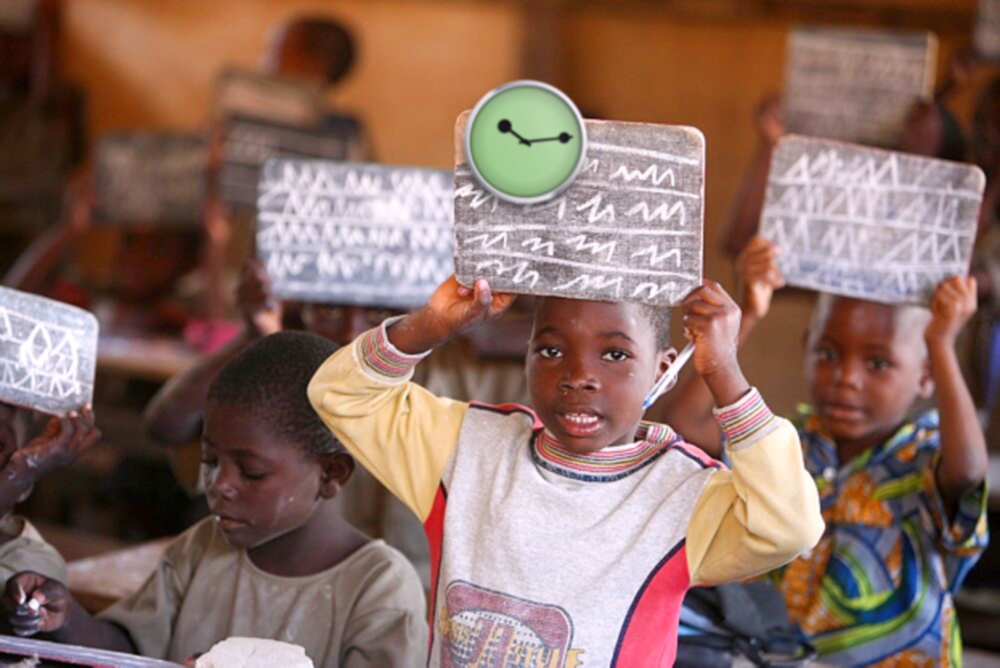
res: 10 h 14 min
